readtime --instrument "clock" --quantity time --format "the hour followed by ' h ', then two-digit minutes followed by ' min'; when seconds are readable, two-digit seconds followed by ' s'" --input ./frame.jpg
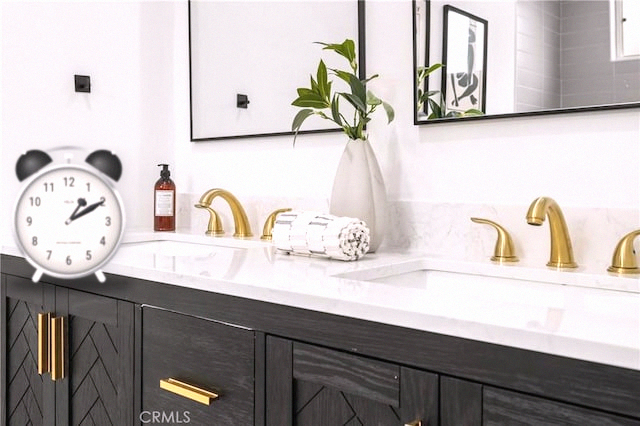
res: 1 h 10 min
